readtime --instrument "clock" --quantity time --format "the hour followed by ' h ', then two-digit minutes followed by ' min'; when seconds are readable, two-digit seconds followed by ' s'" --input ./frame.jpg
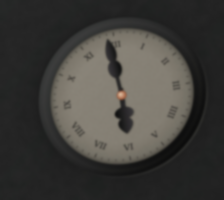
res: 5 h 59 min
